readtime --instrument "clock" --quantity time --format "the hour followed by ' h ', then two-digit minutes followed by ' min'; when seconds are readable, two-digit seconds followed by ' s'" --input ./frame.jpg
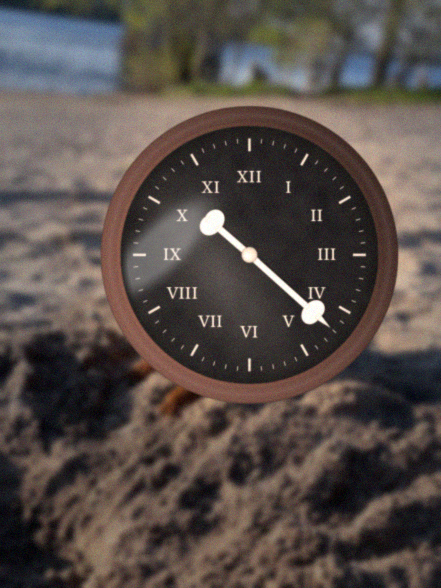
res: 10 h 22 min
